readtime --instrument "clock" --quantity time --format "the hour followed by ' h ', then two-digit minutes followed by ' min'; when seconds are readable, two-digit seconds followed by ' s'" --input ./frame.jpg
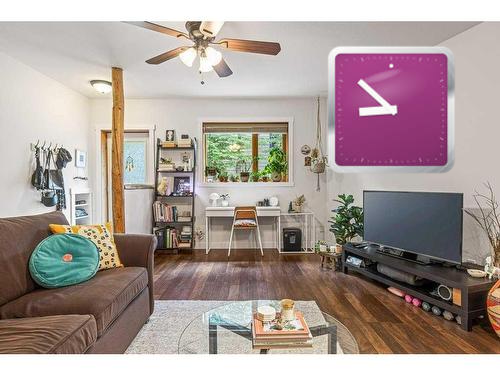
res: 8 h 52 min
